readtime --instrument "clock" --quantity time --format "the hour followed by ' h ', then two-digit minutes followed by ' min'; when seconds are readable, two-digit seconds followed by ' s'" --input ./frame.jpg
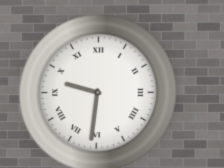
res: 9 h 31 min
